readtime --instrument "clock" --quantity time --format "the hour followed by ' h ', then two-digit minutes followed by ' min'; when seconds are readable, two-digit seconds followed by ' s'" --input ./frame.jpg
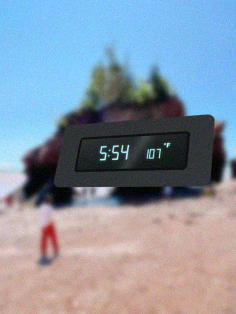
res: 5 h 54 min
